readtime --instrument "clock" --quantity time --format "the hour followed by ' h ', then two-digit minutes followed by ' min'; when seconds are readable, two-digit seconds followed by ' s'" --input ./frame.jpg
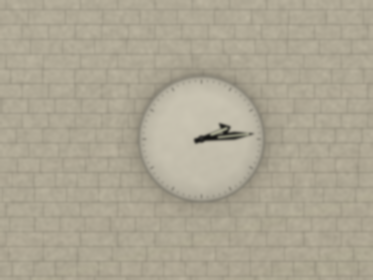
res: 2 h 14 min
